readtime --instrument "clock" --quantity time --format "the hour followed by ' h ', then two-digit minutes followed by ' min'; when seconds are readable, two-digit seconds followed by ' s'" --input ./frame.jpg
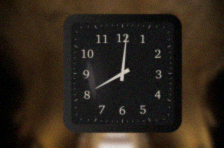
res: 8 h 01 min
